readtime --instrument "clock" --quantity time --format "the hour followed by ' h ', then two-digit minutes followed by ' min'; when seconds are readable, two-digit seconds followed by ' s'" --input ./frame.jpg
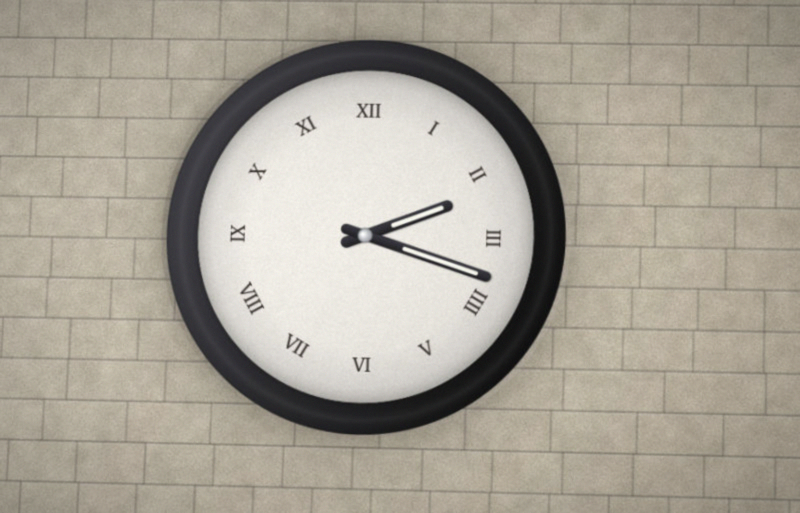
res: 2 h 18 min
